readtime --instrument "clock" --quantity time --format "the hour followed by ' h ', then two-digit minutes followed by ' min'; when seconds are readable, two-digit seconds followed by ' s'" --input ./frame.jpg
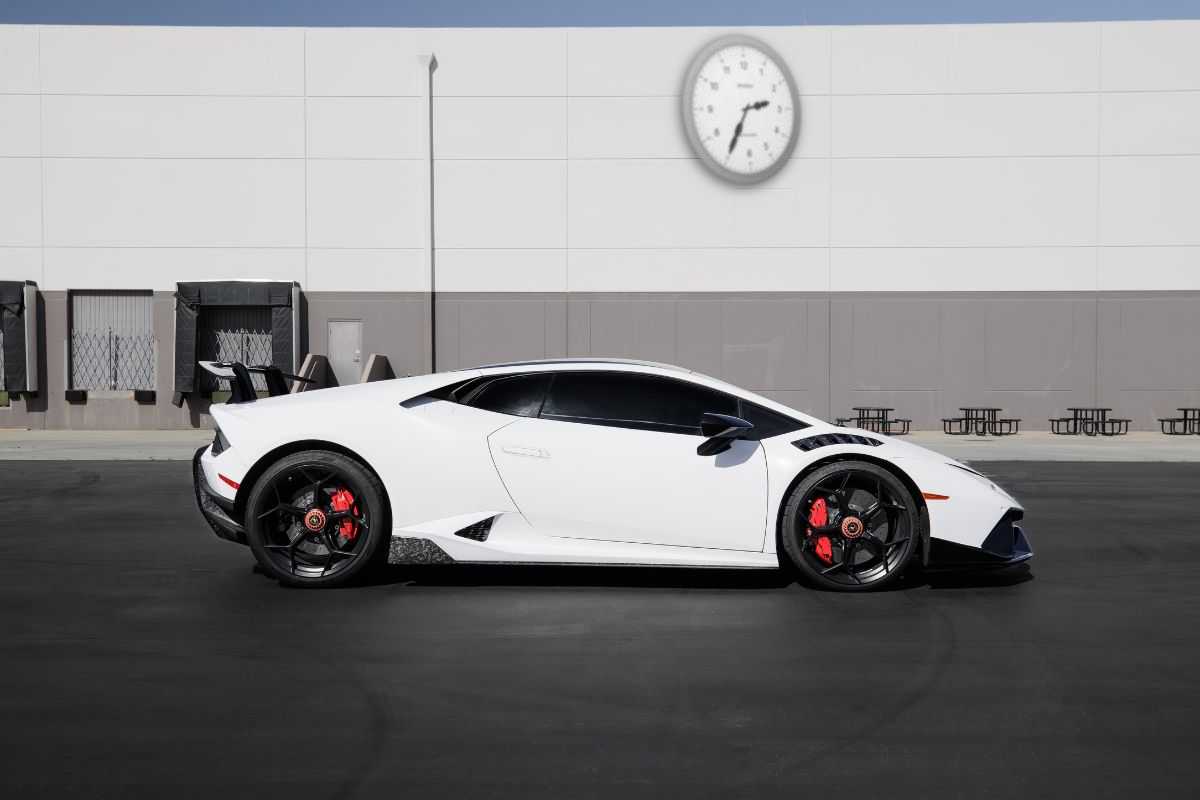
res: 2 h 35 min
